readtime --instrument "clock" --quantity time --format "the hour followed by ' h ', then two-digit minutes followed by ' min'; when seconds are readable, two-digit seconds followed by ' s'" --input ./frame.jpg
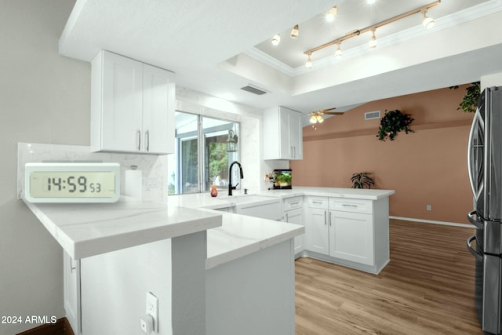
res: 14 h 59 min 53 s
